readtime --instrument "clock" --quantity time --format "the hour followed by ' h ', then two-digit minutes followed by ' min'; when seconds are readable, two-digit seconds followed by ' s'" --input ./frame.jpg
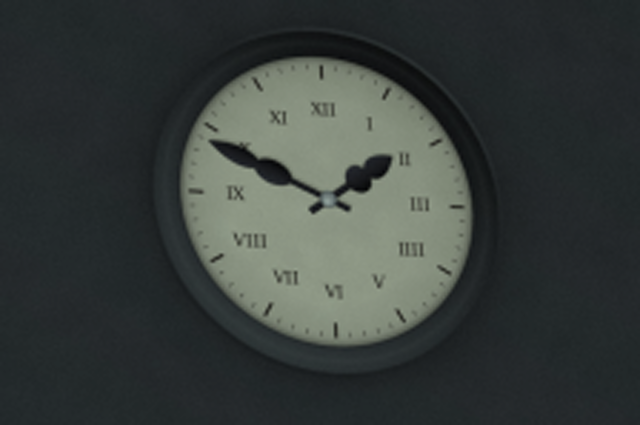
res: 1 h 49 min
